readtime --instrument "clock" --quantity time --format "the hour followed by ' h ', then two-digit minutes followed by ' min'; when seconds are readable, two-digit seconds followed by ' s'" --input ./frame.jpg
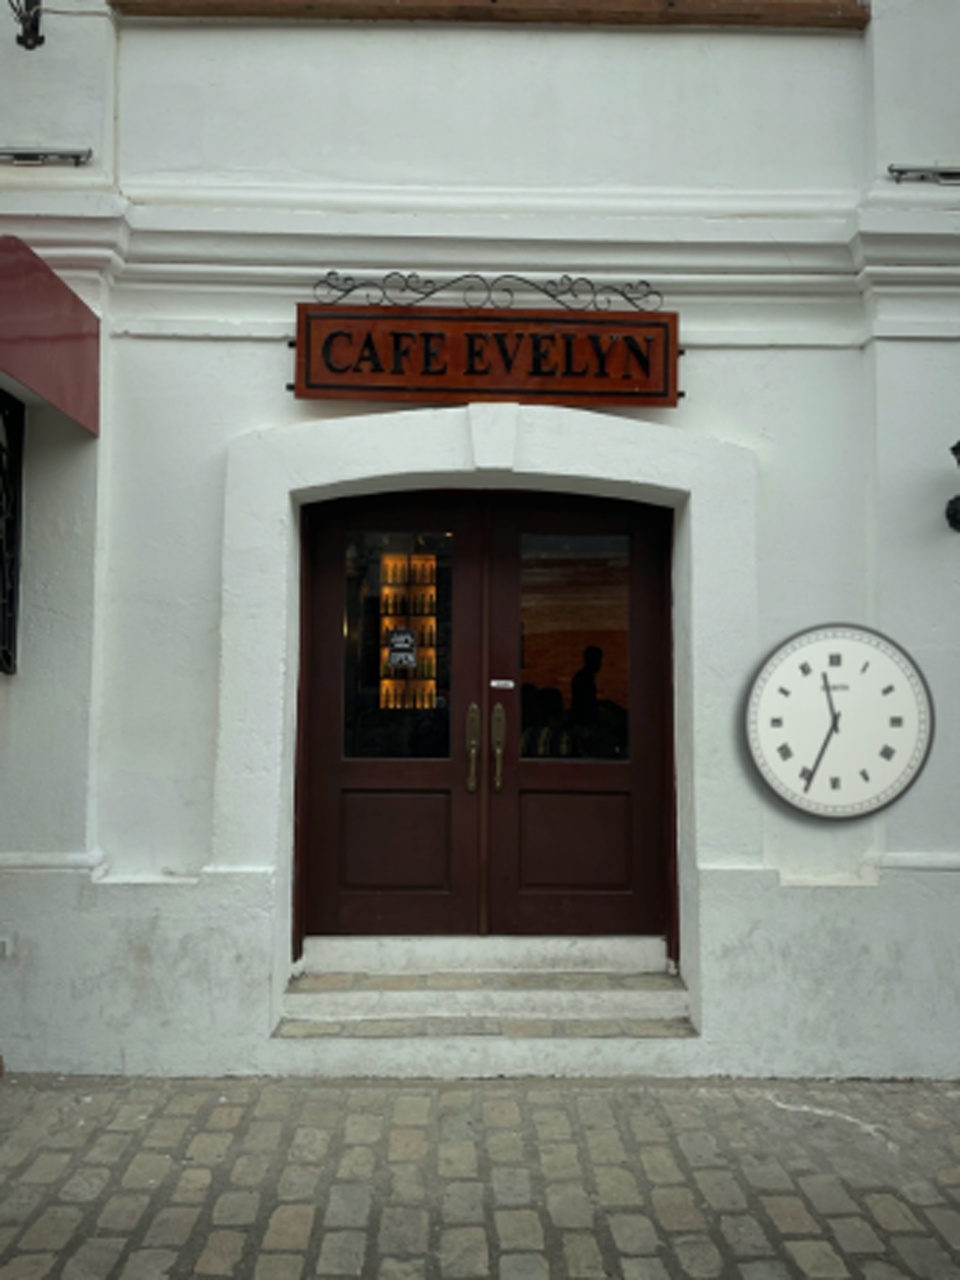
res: 11 h 34 min
